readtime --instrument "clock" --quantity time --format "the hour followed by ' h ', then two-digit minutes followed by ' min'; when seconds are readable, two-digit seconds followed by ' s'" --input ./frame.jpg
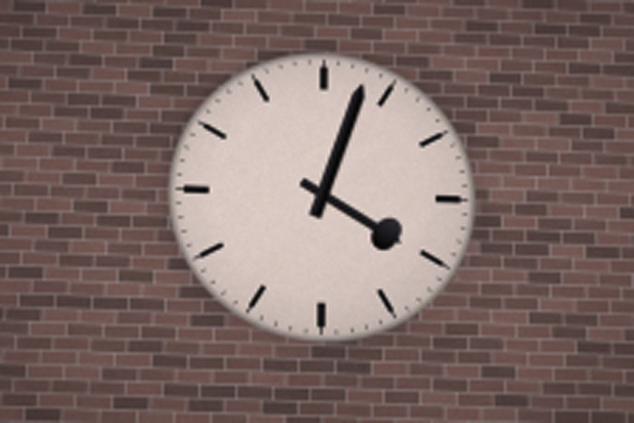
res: 4 h 03 min
